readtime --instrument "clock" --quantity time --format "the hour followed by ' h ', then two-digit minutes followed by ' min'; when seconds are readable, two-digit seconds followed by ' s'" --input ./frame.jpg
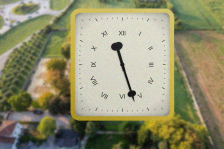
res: 11 h 27 min
